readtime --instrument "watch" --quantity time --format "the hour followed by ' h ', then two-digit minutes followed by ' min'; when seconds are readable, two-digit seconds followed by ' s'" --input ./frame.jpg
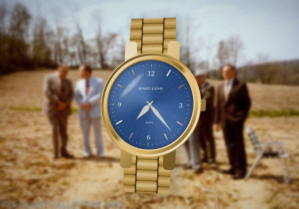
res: 7 h 23 min
